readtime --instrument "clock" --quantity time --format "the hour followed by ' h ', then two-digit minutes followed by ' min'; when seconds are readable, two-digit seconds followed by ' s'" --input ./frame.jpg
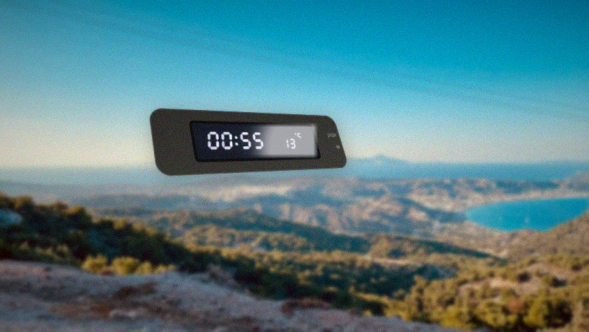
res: 0 h 55 min
